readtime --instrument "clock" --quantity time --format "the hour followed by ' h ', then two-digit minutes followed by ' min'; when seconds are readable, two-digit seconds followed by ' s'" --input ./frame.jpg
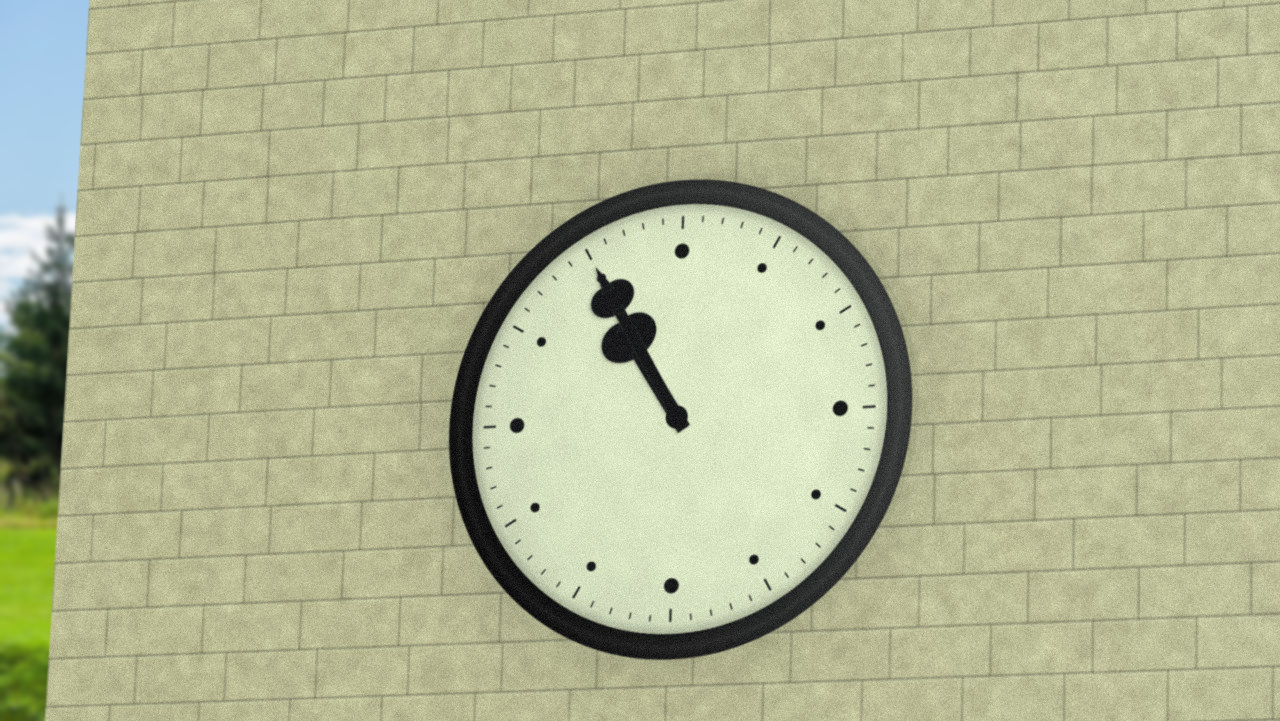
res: 10 h 55 min
